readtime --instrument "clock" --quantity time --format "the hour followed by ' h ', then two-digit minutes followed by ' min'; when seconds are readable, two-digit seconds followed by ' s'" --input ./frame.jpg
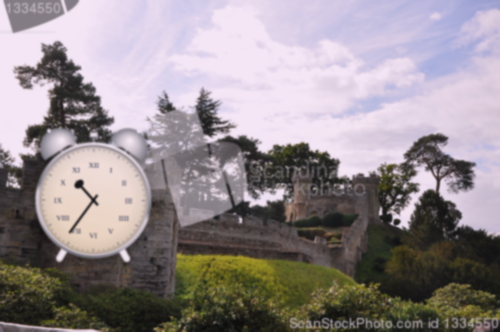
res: 10 h 36 min
